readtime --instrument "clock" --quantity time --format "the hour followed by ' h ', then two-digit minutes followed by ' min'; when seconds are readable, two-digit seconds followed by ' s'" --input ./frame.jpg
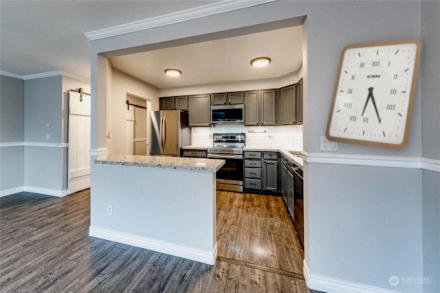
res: 6 h 25 min
